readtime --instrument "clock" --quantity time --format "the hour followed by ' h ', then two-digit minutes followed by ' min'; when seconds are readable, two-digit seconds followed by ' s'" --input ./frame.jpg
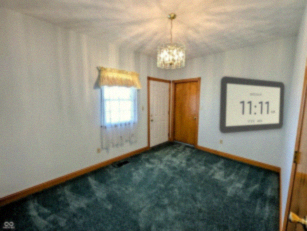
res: 11 h 11 min
